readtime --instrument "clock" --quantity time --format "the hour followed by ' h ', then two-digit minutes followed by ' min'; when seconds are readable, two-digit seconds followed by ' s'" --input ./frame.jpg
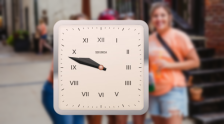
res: 9 h 48 min
